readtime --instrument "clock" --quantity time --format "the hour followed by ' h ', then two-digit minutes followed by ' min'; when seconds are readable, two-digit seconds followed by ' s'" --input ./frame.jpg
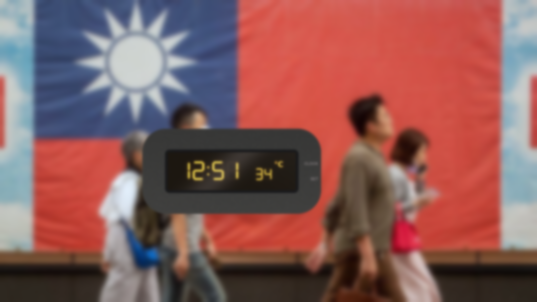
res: 12 h 51 min
